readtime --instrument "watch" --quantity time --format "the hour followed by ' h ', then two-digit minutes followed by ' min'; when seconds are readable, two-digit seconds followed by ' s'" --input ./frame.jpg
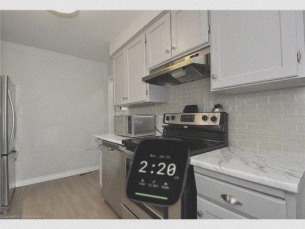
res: 2 h 20 min
